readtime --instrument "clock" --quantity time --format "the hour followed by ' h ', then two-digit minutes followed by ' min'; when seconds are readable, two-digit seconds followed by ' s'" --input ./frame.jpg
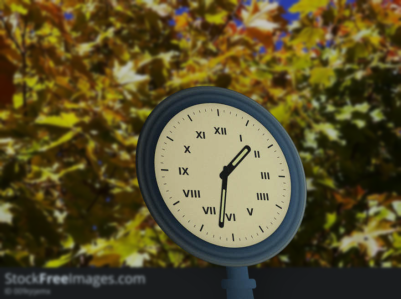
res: 1 h 32 min
